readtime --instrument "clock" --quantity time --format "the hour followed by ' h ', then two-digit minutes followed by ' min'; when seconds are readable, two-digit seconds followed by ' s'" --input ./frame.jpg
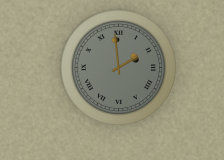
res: 1 h 59 min
